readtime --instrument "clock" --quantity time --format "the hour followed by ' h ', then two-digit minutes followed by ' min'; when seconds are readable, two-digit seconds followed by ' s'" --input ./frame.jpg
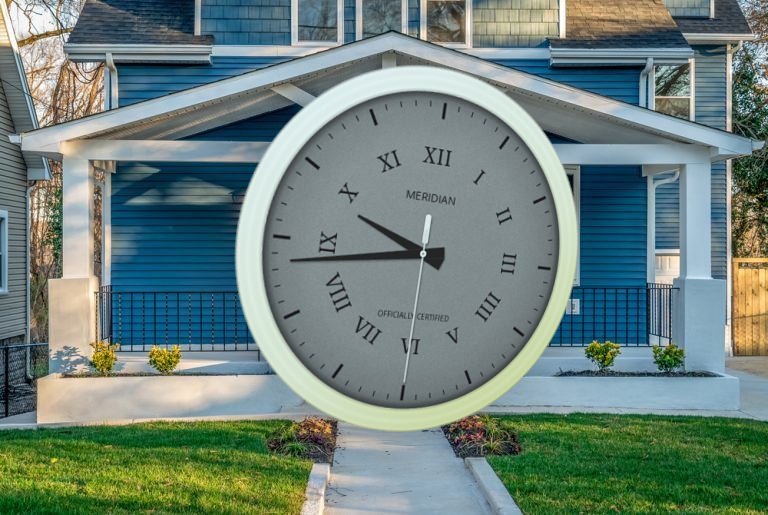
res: 9 h 43 min 30 s
